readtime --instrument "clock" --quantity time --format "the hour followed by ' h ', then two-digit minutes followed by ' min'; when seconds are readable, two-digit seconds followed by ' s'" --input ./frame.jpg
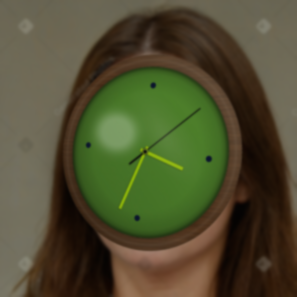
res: 3 h 33 min 08 s
